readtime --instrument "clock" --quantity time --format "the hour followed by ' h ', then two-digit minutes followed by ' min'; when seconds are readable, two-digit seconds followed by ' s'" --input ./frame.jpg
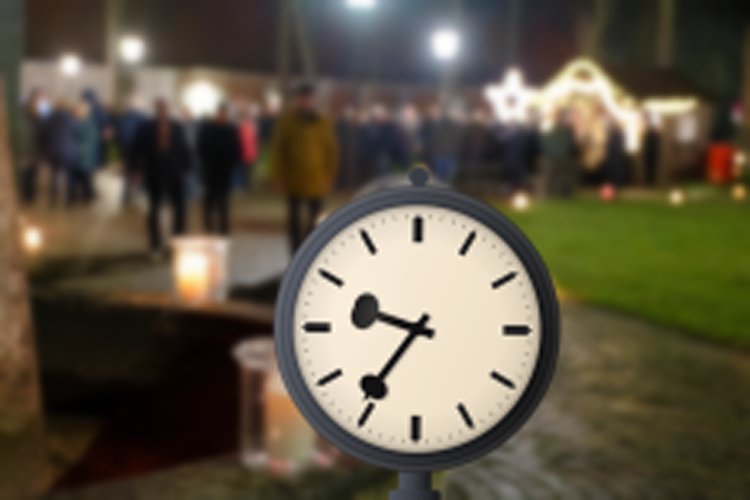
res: 9 h 36 min
